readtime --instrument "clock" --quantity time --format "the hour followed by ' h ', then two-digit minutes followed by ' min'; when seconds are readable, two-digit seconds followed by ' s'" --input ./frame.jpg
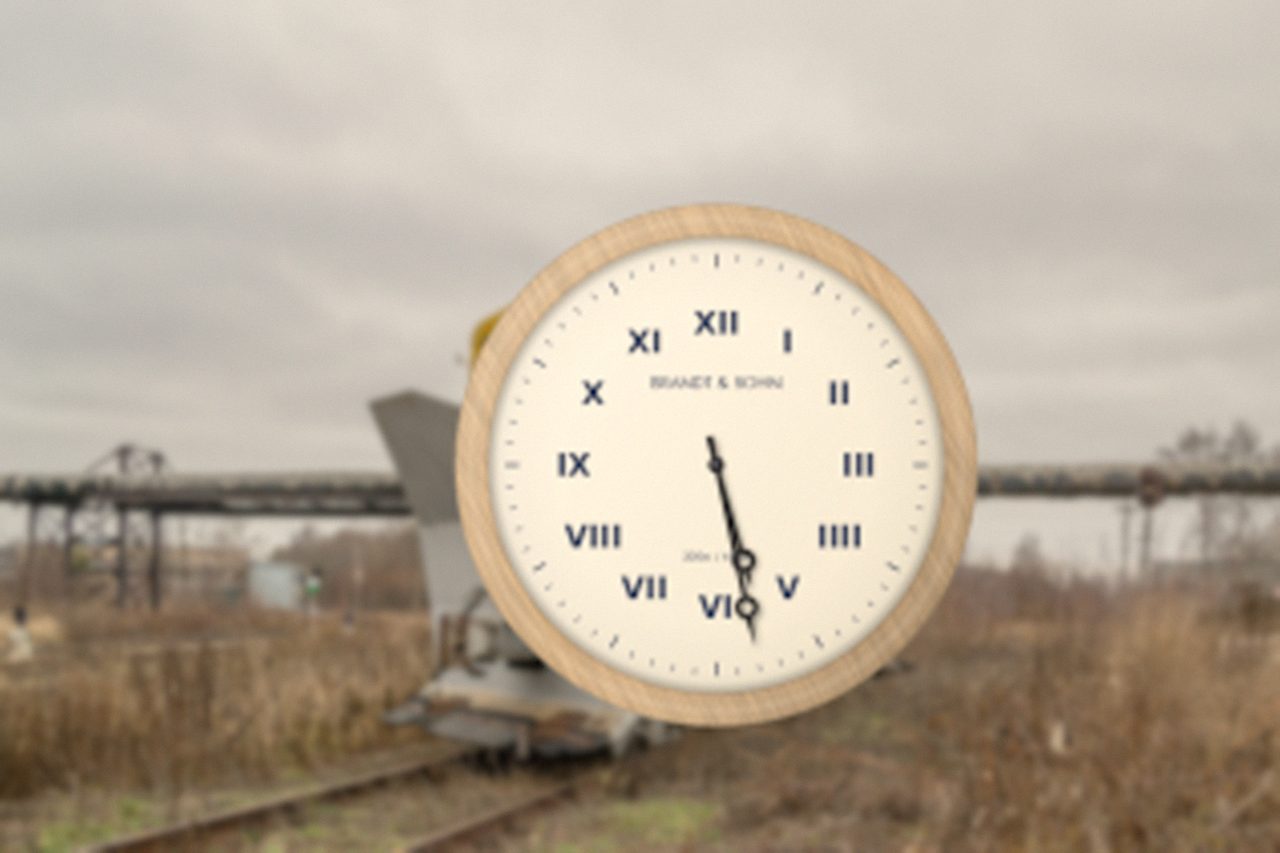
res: 5 h 28 min
